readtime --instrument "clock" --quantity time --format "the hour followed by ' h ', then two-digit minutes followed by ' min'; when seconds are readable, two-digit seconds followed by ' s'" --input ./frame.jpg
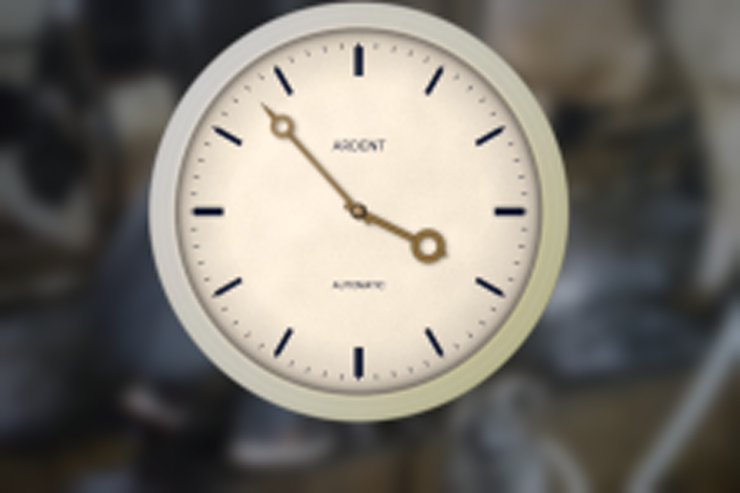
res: 3 h 53 min
